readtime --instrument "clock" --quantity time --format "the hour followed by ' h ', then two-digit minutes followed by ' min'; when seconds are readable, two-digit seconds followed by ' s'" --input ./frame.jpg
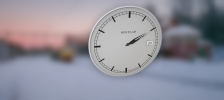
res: 2 h 10 min
